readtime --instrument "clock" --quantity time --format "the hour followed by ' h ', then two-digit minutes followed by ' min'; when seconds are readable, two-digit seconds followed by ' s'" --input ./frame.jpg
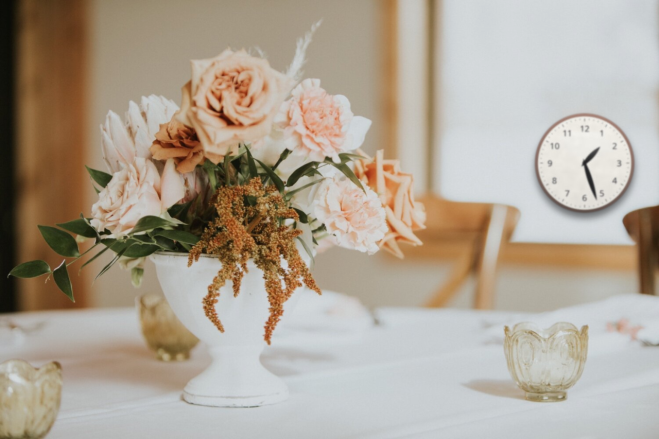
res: 1 h 27 min
